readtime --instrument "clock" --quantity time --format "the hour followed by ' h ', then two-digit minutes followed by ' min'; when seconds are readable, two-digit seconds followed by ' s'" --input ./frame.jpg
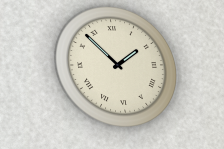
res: 1 h 53 min
